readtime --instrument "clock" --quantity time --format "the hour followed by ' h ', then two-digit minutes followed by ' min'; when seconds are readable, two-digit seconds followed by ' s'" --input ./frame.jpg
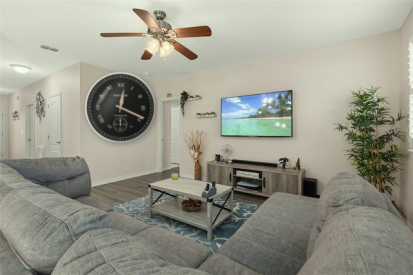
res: 12 h 19 min
